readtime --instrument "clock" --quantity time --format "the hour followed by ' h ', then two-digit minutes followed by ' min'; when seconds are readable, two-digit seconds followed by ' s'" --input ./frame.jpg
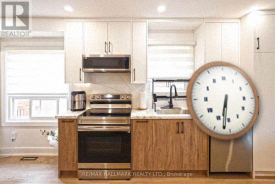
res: 6 h 32 min
